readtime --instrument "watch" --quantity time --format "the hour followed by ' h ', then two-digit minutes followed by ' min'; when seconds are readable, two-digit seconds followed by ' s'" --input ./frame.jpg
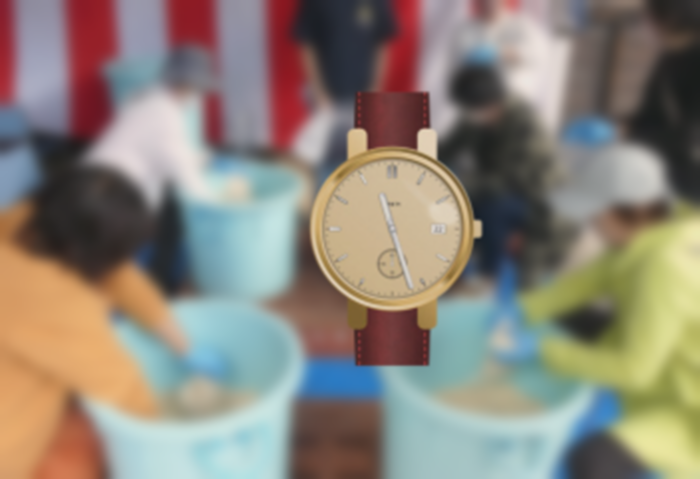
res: 11 h 27 min
